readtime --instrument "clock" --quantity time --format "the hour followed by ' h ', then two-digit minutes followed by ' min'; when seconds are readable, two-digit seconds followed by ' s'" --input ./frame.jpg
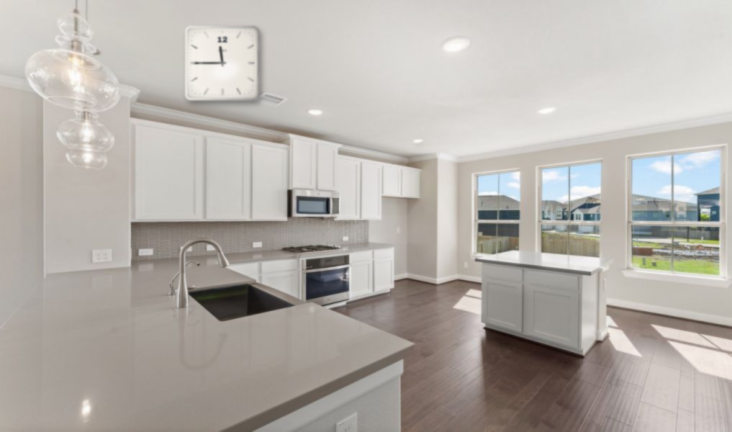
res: 11 h 45 min
